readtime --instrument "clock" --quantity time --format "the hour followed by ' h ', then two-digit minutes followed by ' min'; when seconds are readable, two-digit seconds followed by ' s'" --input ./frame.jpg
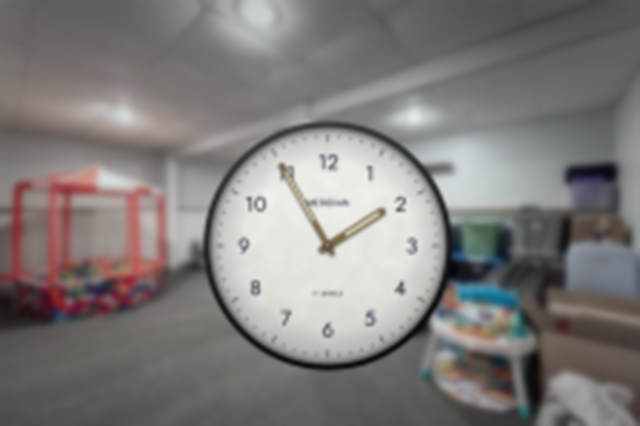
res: 1 h 55 min
